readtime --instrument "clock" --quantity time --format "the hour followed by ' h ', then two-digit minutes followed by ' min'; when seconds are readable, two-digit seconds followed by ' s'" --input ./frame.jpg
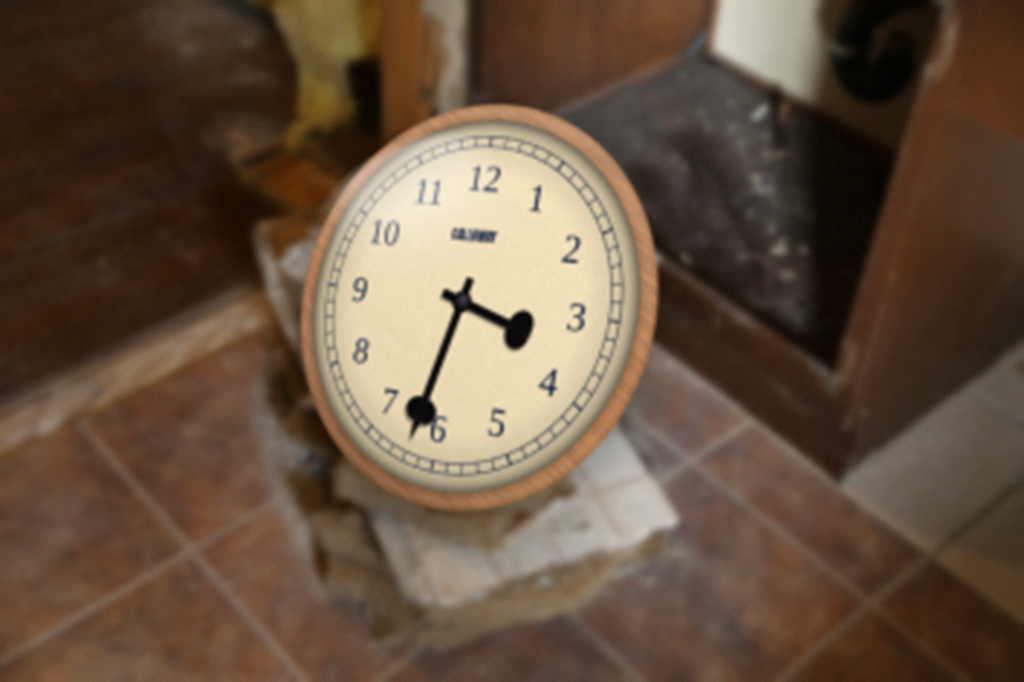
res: 3 h 32 min
